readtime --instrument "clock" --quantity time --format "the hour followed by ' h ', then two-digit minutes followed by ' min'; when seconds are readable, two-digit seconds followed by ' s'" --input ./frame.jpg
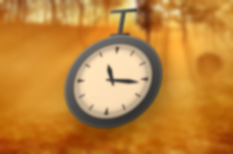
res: 11 h 16 min
